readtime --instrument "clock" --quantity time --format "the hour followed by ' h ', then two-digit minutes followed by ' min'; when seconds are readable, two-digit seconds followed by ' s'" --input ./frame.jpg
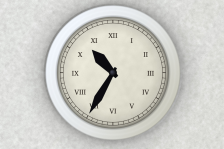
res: 10 h 35 min
